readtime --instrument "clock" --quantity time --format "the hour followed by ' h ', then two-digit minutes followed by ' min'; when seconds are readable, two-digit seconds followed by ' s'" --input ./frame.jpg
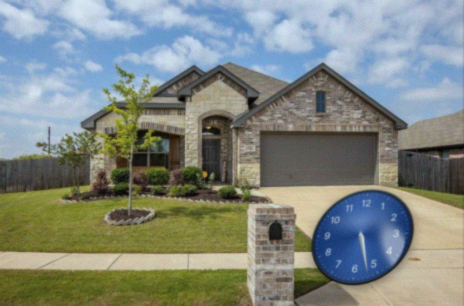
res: 5 h 27 min
